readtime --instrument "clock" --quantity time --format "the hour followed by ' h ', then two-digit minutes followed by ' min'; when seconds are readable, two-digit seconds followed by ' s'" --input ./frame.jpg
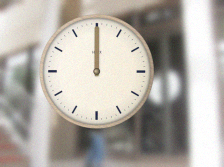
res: 12 h 00 min
